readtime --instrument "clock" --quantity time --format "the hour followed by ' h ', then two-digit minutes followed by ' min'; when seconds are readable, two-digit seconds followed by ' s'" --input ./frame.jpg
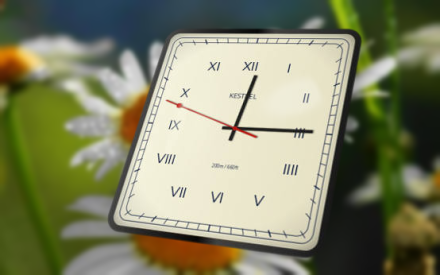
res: 12 h 14 min 48 s
